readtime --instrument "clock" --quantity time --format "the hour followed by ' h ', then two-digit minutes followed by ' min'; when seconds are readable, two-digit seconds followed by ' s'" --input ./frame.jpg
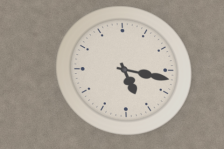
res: 5 h 17 min
